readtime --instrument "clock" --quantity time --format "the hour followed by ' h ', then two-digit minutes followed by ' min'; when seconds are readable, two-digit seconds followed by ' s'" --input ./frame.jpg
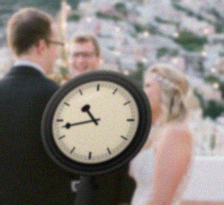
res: 10 h 43 min
